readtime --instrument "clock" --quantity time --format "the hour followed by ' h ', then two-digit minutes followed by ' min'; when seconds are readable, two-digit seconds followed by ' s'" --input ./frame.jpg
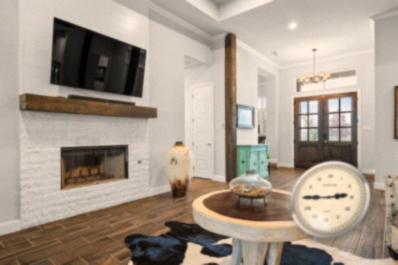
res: 2 h 45 min
